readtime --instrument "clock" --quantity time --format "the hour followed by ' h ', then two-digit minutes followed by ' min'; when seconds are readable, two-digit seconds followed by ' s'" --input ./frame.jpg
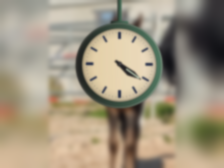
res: 4 h 21 min
